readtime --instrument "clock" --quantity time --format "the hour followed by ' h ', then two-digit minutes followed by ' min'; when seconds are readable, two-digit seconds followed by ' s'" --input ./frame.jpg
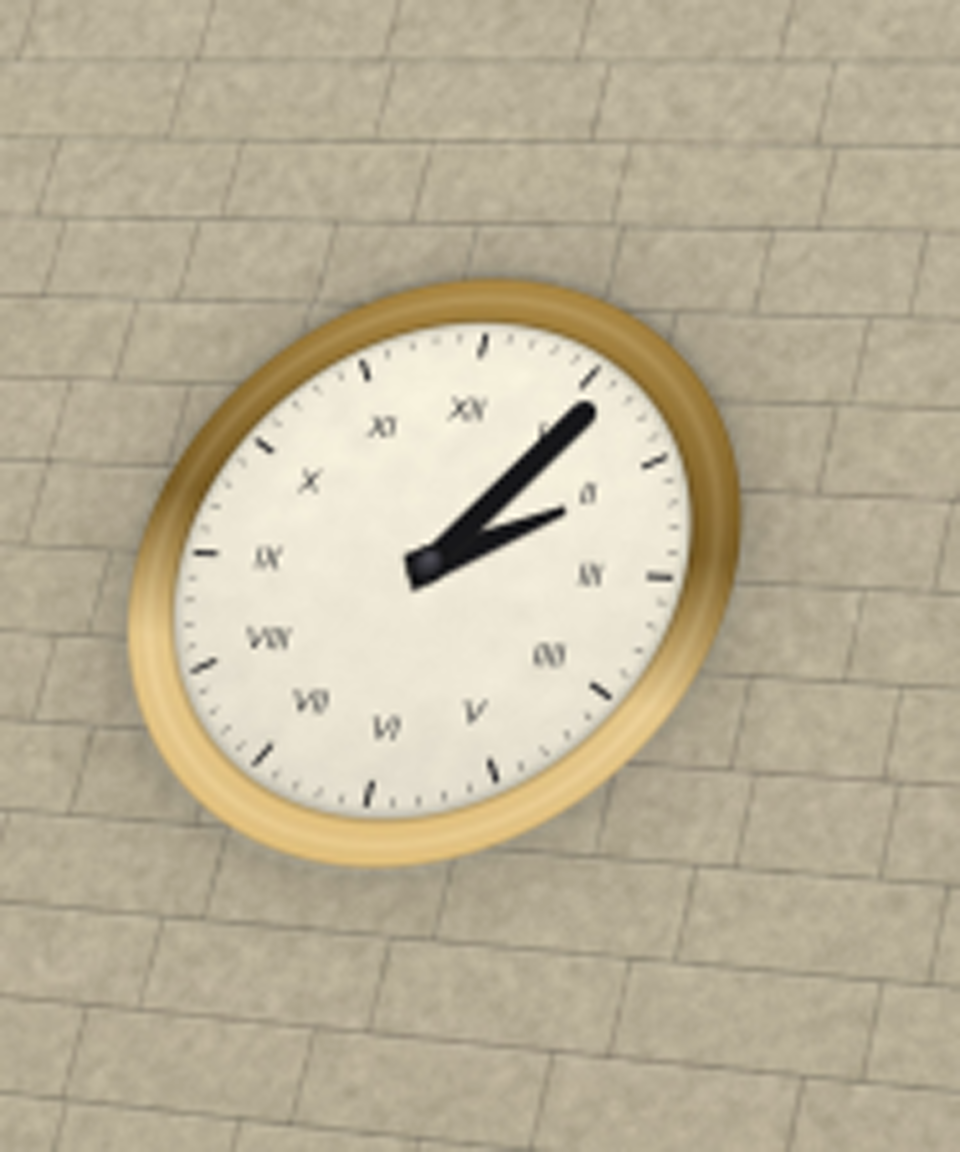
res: 2 h 06 min
